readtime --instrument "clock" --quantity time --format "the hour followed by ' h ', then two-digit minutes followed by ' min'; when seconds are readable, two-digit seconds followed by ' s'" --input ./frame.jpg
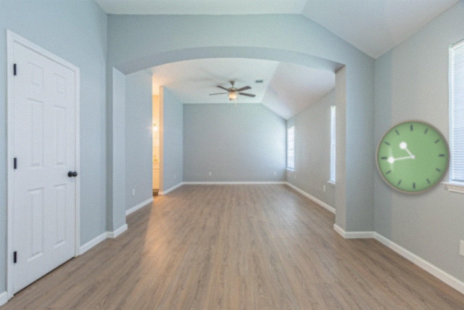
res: 10 h 44 min
